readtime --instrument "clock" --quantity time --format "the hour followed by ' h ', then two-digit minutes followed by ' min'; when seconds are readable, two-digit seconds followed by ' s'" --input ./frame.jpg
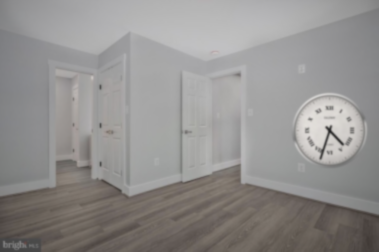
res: 4 h 33 min
